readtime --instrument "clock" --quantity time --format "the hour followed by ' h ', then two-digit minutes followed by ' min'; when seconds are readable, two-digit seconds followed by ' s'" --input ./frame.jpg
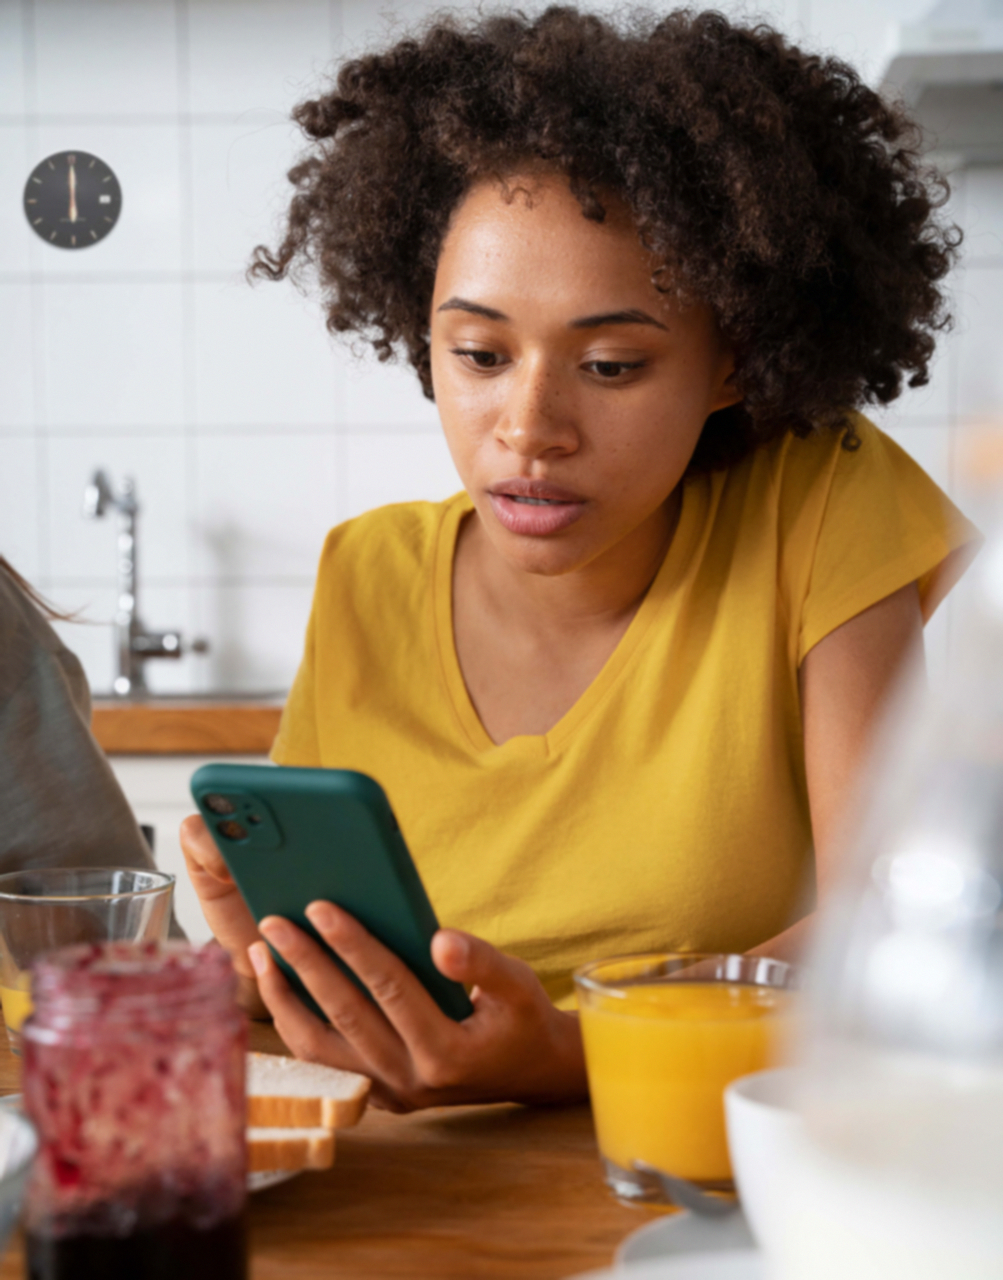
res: 6 h 00 min
